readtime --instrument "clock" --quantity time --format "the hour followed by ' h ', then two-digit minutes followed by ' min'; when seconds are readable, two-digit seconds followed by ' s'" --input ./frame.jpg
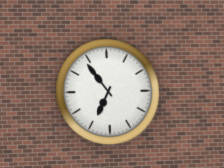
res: 6 h 54 min
